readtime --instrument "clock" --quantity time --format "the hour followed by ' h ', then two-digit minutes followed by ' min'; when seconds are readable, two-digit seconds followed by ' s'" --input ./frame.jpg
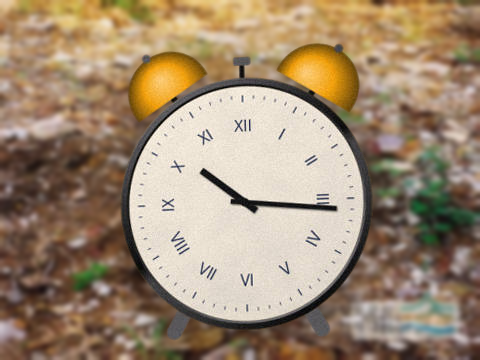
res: 10 h 16 min
